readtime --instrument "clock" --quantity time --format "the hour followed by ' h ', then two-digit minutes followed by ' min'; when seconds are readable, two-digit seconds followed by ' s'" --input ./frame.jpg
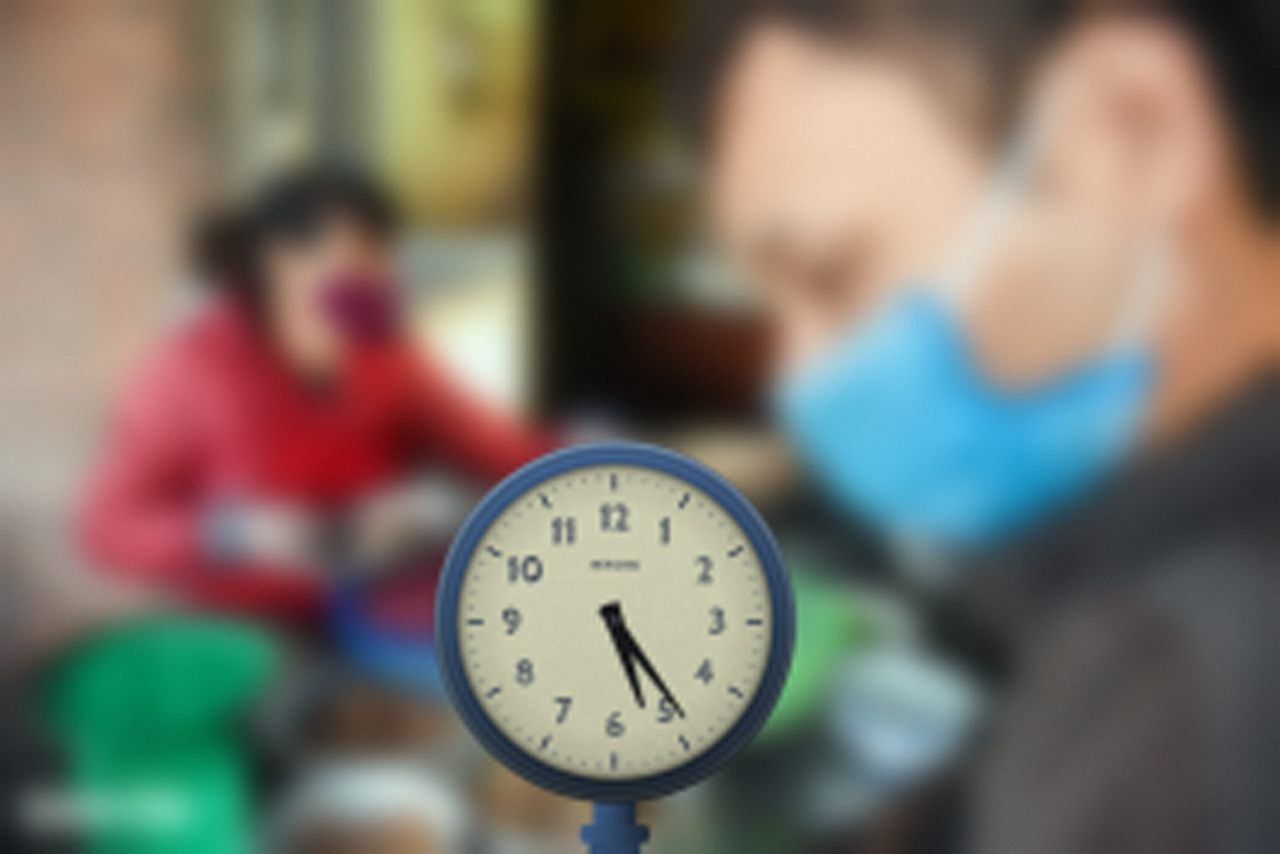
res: 5 h 24 min
